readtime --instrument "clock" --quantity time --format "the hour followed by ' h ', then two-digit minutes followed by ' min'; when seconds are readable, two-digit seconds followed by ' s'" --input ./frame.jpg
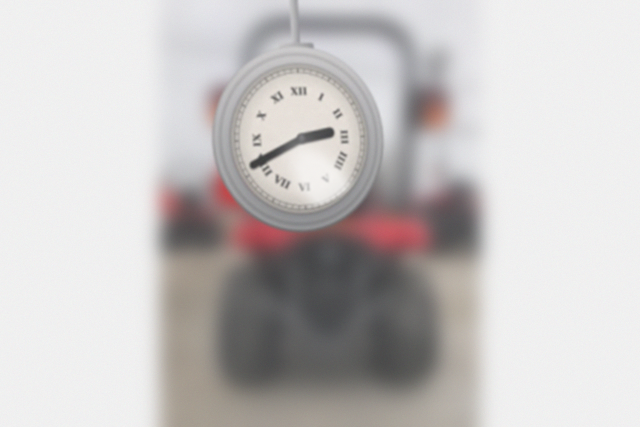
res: 2 h 41 min
